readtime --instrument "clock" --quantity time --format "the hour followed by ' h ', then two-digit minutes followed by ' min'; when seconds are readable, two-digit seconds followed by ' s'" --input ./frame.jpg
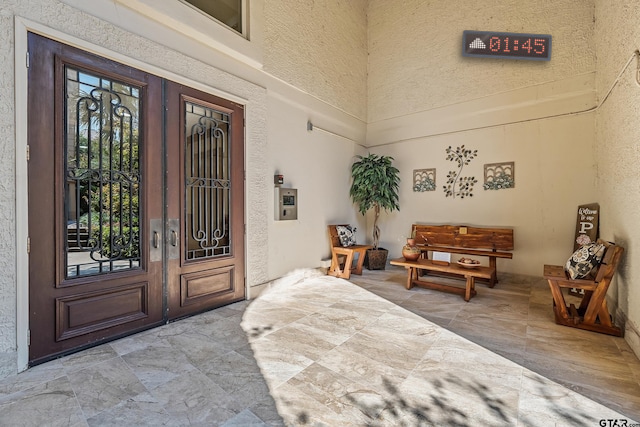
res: 1 h 45 min
